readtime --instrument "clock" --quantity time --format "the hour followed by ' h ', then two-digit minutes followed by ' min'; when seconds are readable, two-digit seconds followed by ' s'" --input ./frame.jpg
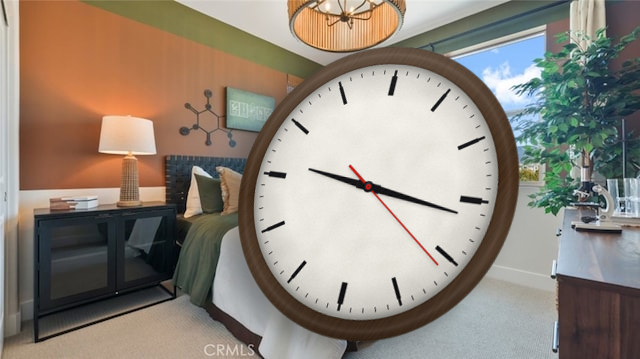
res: 9 h 16 min 21 s
